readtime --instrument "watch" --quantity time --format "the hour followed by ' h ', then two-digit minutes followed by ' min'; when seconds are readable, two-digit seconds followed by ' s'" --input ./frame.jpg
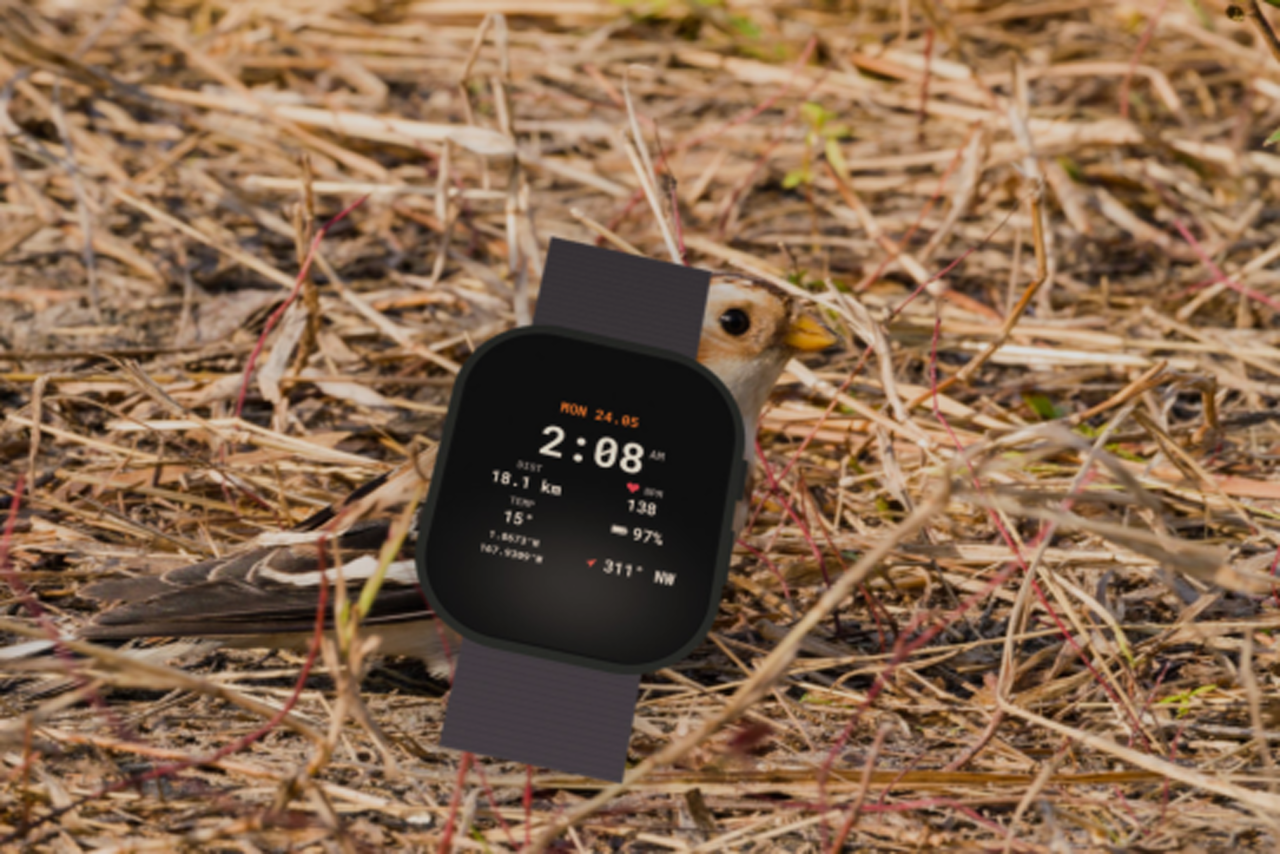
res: 2 h 08 min
